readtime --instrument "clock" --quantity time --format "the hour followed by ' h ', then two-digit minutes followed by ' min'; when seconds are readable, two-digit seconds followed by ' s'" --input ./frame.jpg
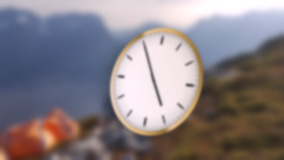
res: 4 h 55 min
